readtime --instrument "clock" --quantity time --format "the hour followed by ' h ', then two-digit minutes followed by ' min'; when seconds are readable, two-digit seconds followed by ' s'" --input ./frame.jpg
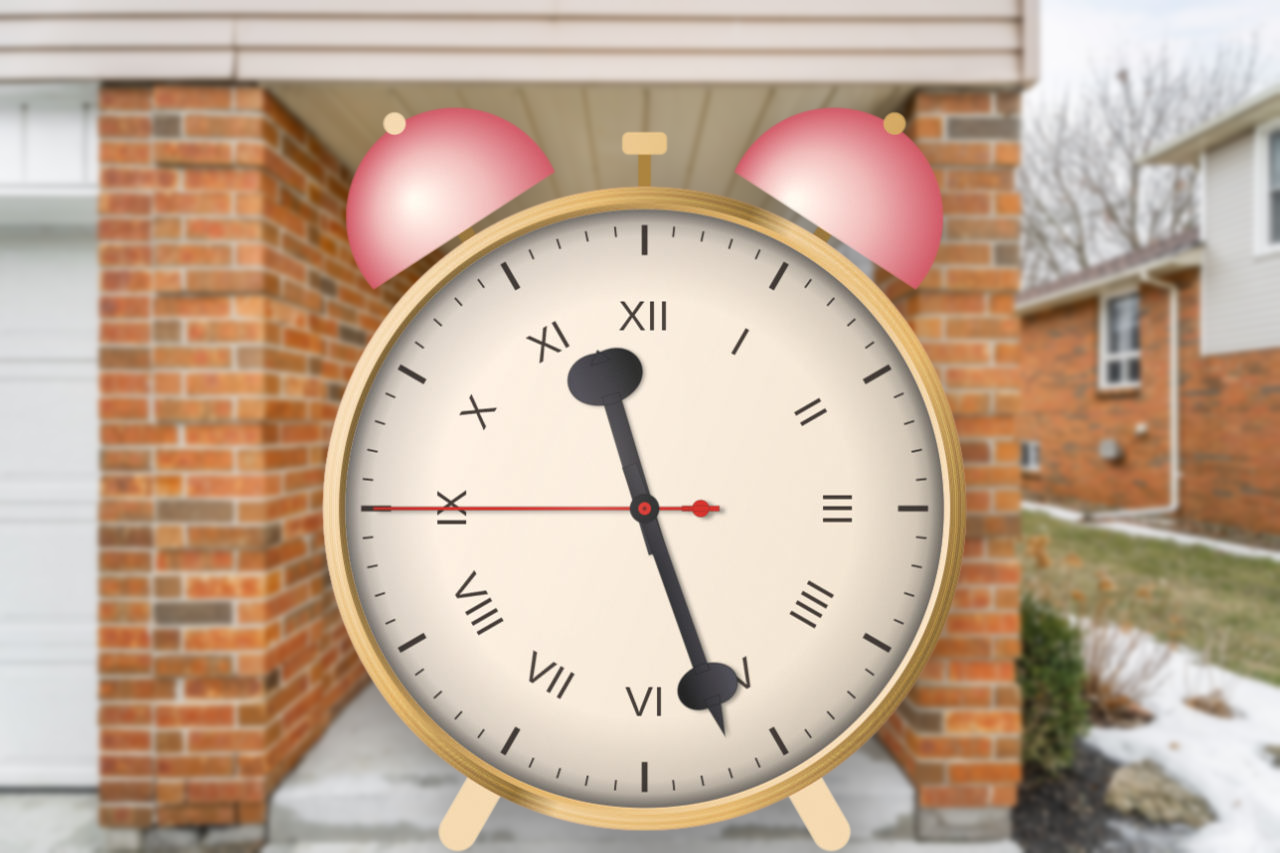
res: 11 h 26 min 45 s
